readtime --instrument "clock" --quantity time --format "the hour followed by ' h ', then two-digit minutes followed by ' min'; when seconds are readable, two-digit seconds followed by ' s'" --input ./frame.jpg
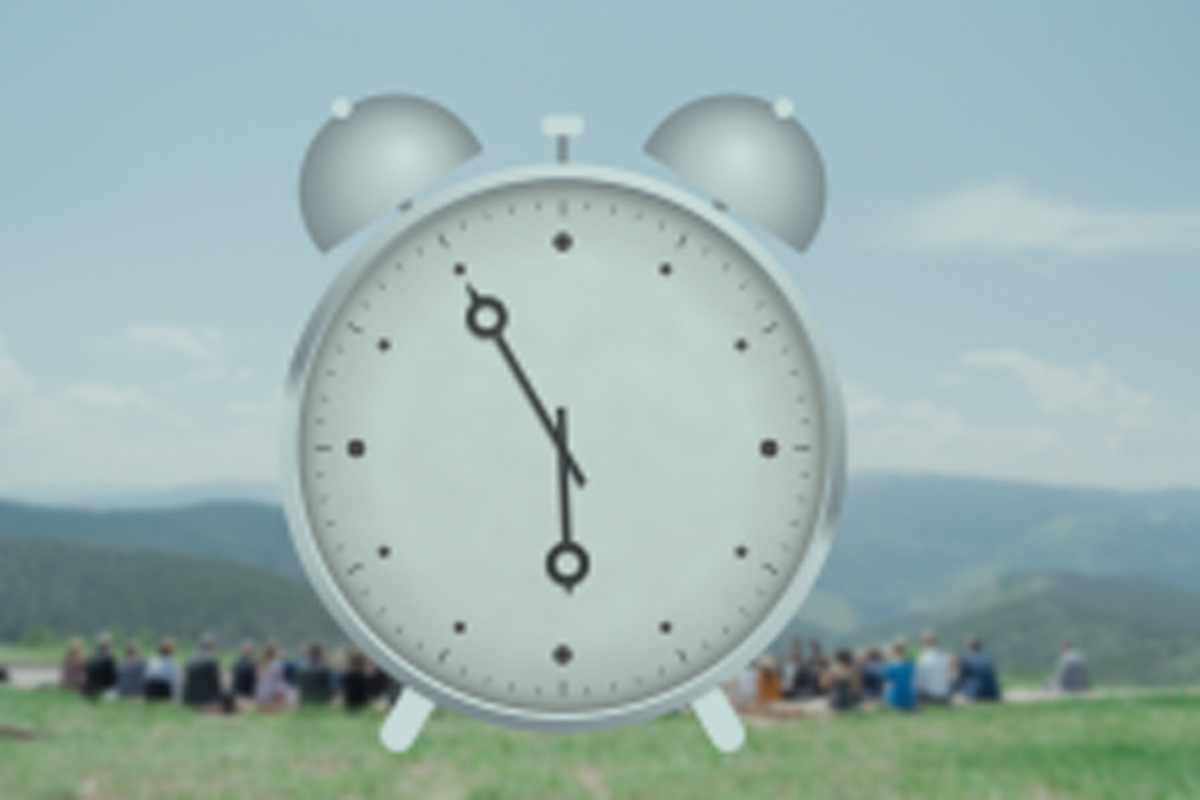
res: 5 h 55 min
